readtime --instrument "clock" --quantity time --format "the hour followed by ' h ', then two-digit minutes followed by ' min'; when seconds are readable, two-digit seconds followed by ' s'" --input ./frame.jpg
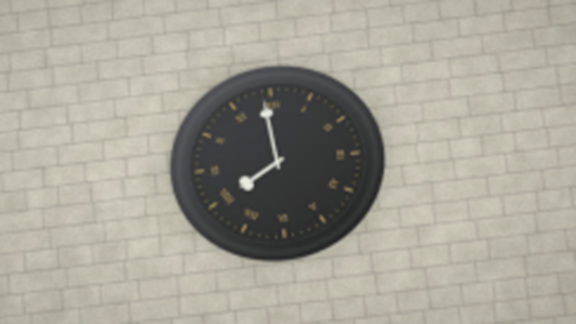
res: 7 h 59 min
